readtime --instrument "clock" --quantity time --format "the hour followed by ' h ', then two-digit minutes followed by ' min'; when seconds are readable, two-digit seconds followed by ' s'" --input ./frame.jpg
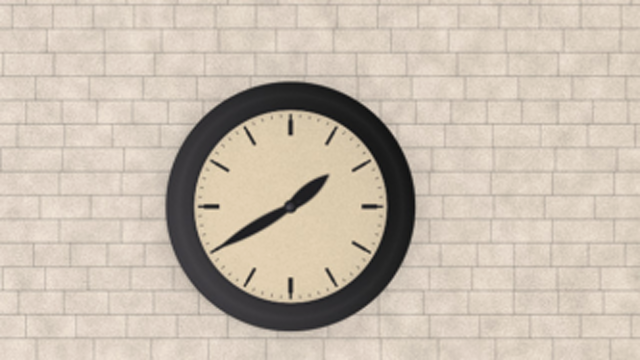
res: 1 h 40 min
